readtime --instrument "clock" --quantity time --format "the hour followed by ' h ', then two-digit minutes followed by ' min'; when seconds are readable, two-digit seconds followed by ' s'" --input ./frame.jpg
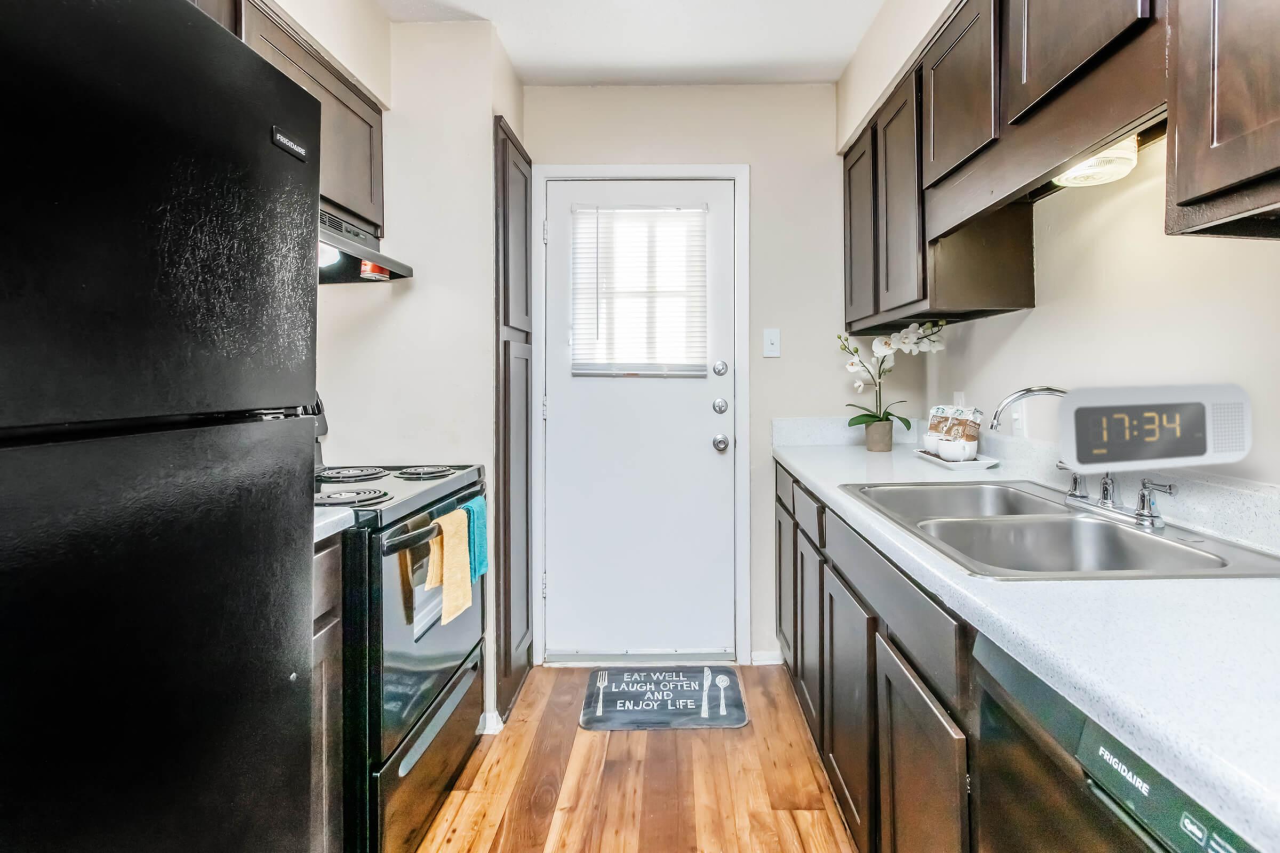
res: 17 h 34 min
